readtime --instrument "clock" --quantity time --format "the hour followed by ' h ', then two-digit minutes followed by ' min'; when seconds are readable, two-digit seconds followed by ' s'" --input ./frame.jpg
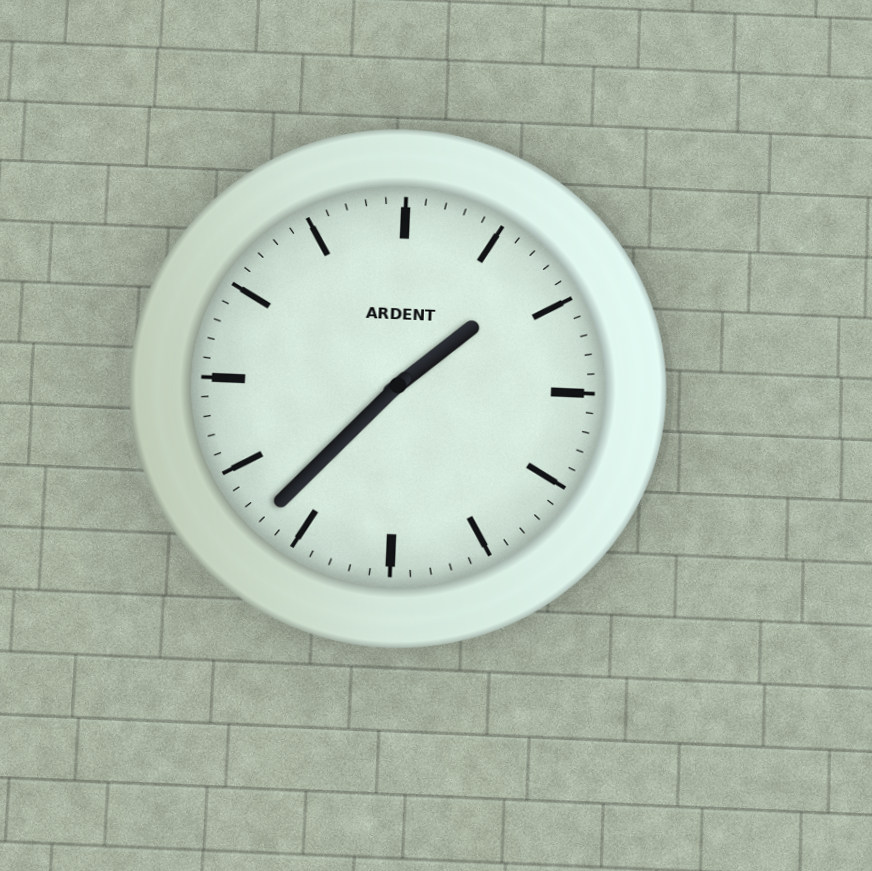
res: 1 h 37 min
